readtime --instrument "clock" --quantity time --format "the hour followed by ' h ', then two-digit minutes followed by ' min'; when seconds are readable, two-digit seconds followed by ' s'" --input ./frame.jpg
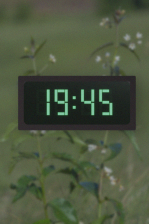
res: 19 h 45 min
